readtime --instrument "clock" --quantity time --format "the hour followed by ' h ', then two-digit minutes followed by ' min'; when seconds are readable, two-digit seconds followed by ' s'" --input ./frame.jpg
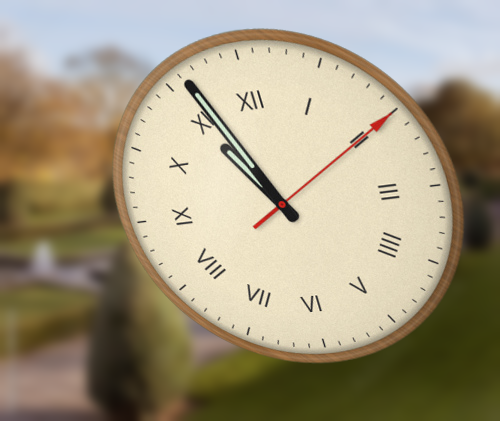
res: 10 h 56 min 10 s
